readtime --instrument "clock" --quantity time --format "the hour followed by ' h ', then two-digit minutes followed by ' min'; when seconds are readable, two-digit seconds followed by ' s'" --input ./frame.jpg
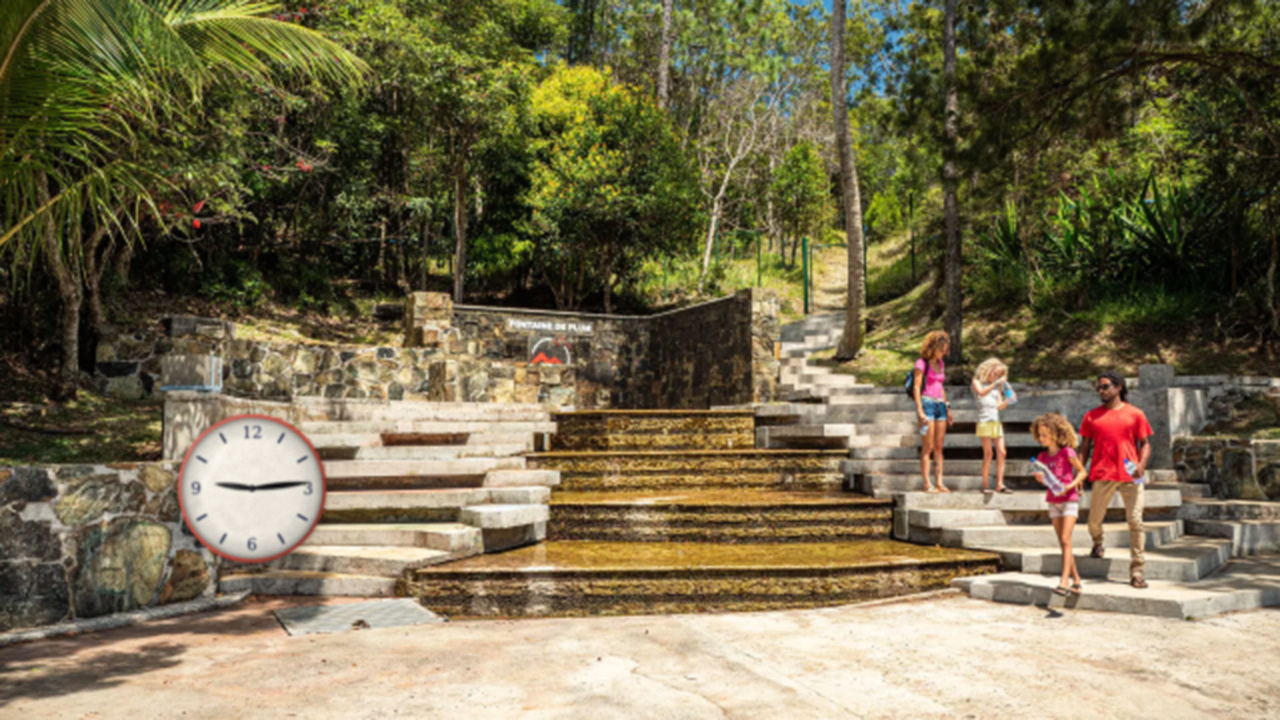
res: 9 h 14 min
